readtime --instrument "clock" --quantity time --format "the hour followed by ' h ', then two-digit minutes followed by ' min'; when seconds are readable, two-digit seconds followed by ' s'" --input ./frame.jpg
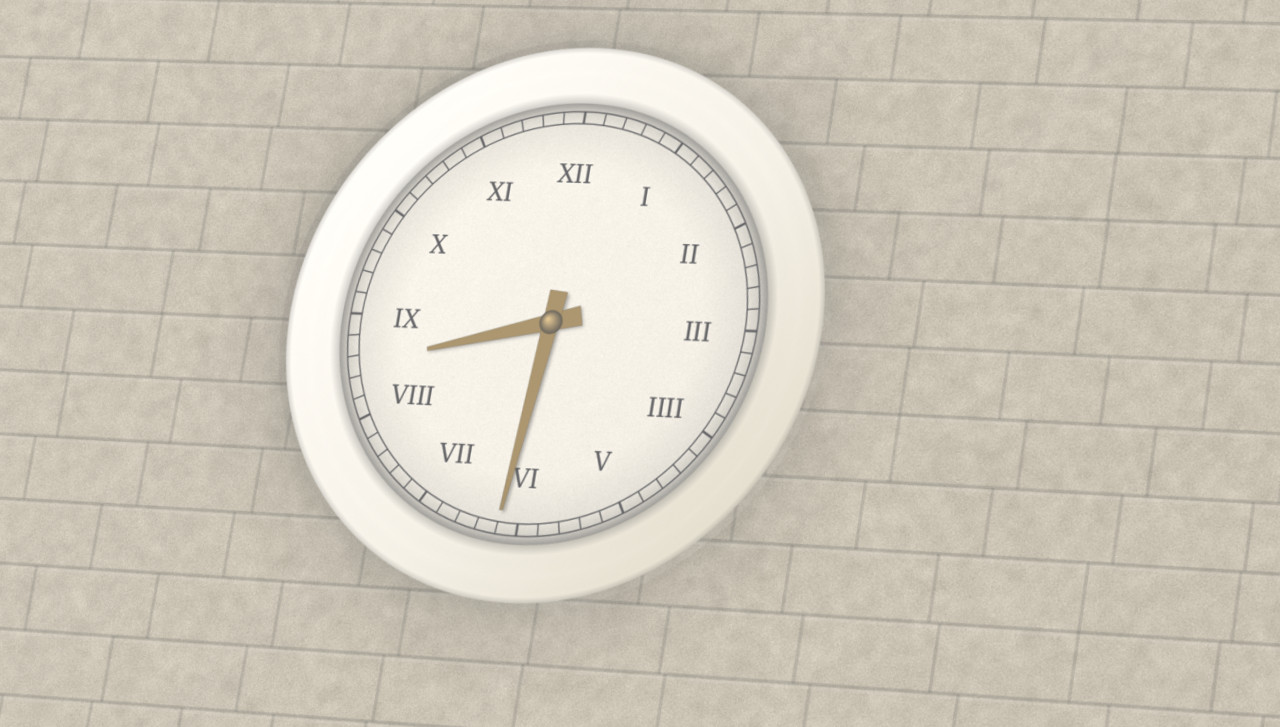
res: 8 h 31 min
